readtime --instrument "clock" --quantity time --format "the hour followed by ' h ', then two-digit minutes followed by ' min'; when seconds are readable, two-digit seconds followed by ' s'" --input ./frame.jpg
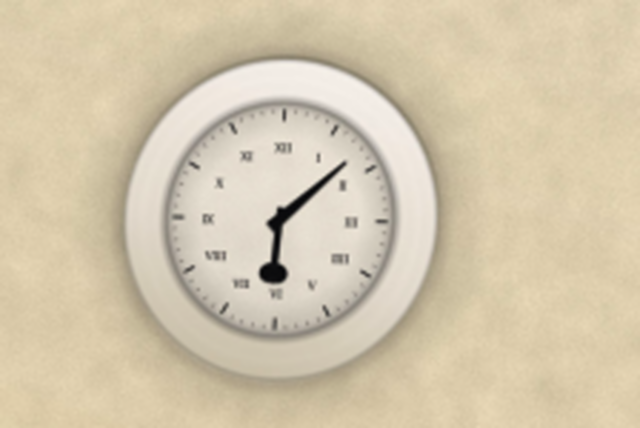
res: 6 h 08 min
